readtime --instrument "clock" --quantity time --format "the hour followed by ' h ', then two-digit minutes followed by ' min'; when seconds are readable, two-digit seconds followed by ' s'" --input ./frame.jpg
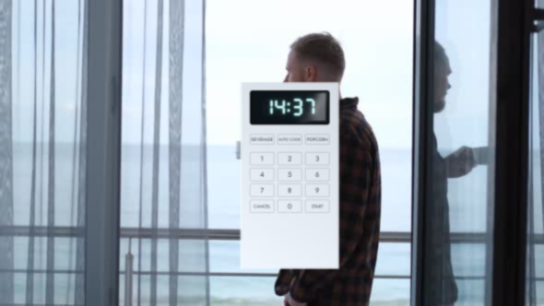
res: 14 h 37 min
